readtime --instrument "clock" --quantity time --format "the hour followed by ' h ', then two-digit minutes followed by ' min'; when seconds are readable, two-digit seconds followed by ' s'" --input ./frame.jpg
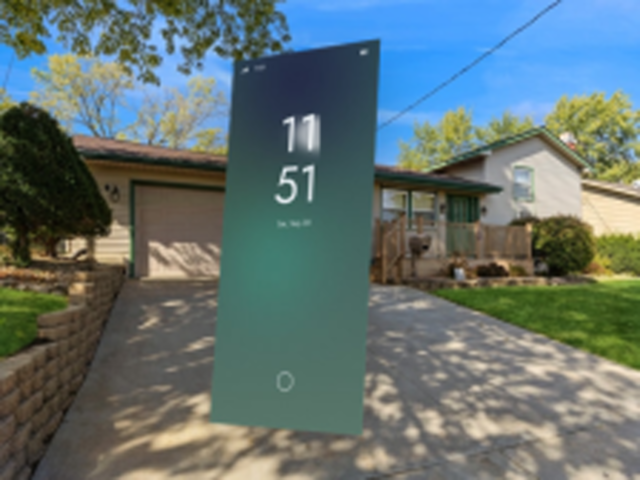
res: 11 h 51 min
